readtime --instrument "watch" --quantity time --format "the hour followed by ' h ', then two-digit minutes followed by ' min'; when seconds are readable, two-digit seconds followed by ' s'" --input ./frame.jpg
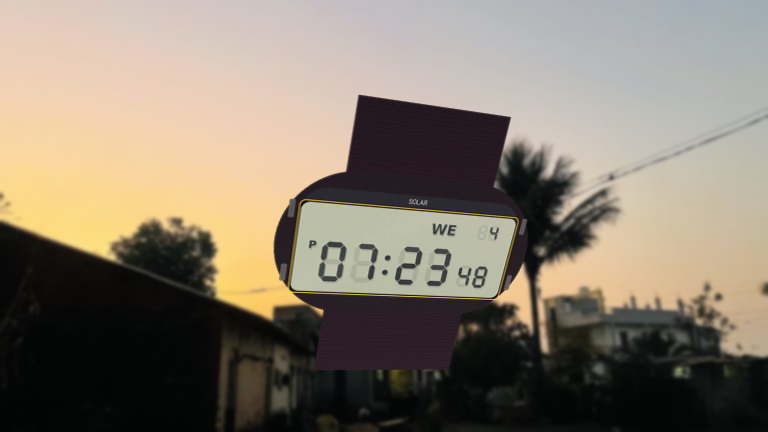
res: 7 h 23 min 48 s
